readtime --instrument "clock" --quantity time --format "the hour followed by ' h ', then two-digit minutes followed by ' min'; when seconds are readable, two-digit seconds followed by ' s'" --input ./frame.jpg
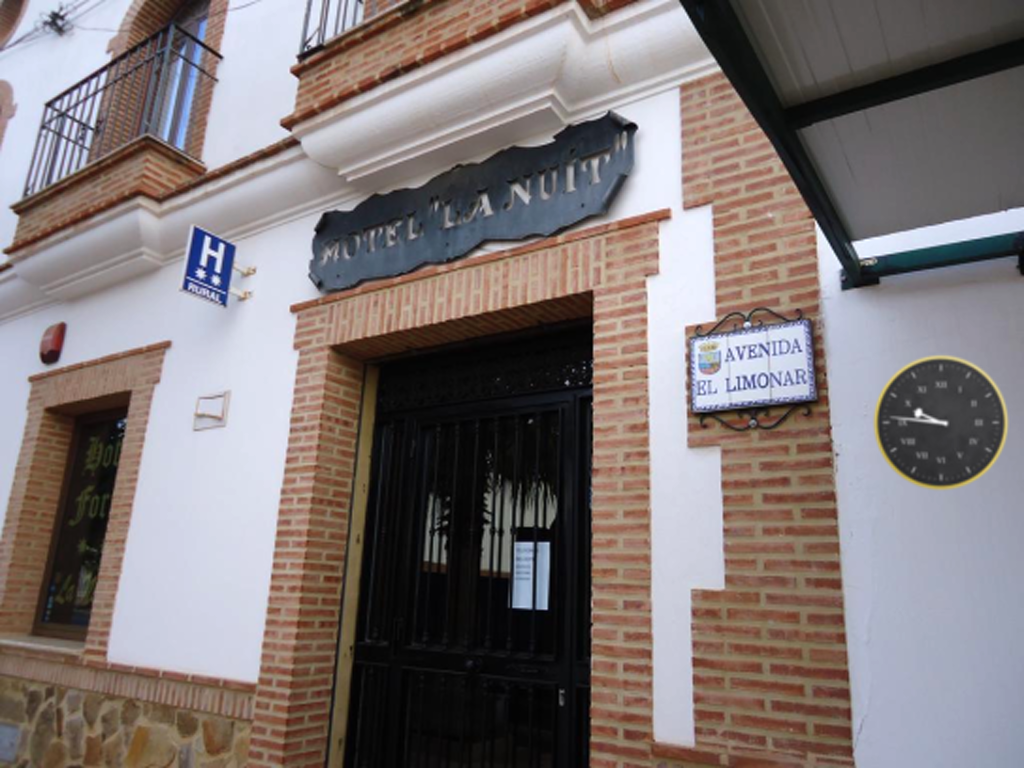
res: 9 h 46 min
